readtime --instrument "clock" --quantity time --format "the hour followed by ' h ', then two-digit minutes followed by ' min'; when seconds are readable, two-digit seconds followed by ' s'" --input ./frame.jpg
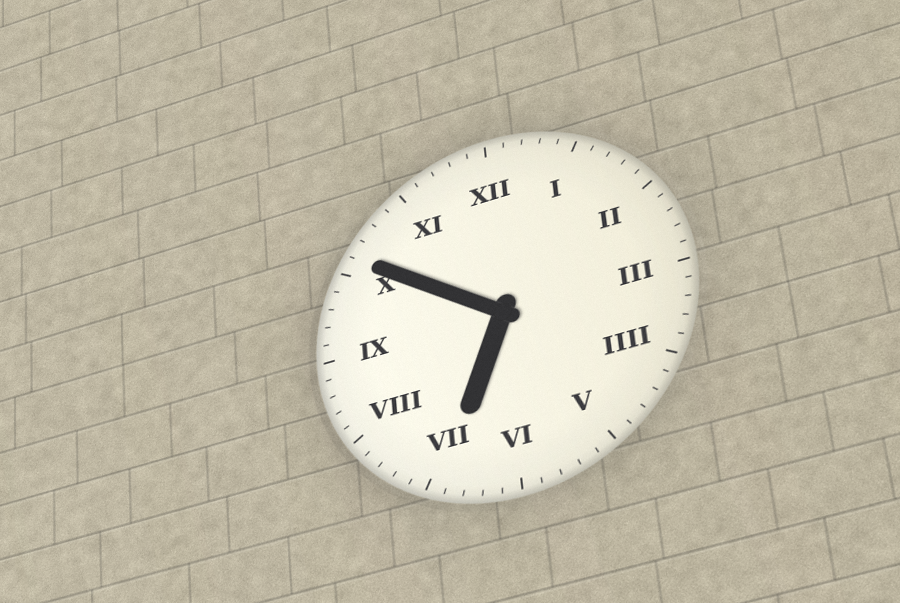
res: 6 h 51 min
